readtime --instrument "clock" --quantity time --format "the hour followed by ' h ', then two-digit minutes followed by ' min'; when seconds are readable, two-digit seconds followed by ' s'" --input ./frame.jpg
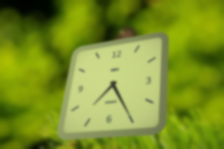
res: 7 h 25 min
